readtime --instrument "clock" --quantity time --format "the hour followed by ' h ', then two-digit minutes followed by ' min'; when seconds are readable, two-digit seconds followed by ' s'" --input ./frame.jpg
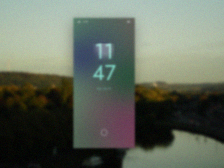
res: 11 h 47 min
